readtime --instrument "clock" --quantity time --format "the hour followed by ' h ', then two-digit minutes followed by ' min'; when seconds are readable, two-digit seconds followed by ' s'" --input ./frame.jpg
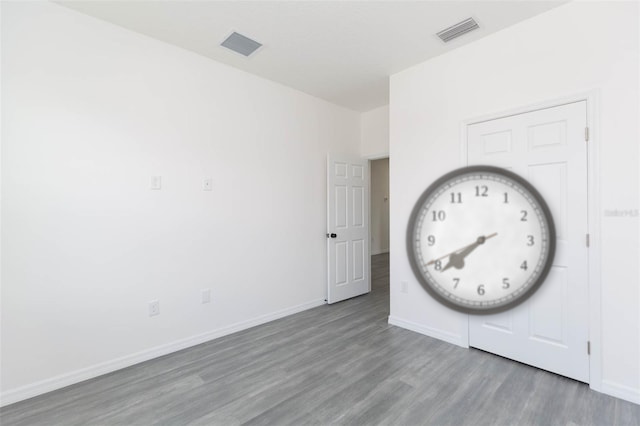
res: 7 h 38 min 41 s
